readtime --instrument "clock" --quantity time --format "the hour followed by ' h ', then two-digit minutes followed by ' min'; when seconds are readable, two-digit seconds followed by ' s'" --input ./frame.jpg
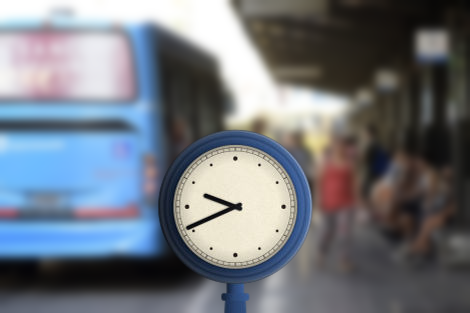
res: 9 h 41 min
